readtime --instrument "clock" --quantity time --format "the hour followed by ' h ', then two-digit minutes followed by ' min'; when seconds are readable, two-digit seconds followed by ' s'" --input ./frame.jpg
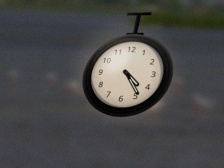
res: 4 h 24 min
